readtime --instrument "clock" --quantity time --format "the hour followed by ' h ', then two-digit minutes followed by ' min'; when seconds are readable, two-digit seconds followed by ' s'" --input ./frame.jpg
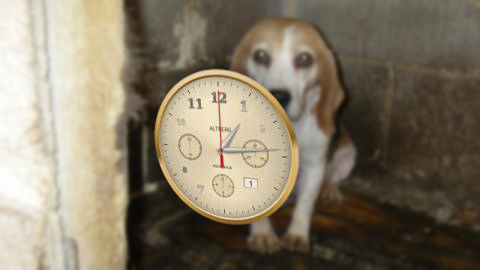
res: 1 h 14 min
